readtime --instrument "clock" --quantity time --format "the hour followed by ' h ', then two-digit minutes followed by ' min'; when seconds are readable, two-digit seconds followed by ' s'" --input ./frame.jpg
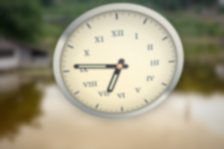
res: 6 h 46 min
